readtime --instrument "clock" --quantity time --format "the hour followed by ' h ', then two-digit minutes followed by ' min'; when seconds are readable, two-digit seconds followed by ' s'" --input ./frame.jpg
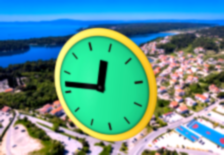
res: 12 h 47 min
